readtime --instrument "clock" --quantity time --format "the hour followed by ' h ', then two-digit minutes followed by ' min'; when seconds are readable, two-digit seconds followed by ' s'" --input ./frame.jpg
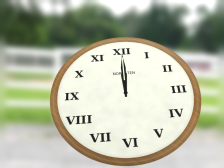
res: 12 h 00 min
